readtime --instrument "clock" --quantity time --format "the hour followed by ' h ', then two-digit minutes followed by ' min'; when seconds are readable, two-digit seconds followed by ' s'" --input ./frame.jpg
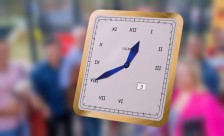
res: 12 h 40 min
